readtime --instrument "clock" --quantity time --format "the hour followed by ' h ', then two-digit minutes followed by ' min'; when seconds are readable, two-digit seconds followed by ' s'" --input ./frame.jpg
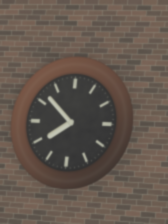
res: 7 h 52 min
